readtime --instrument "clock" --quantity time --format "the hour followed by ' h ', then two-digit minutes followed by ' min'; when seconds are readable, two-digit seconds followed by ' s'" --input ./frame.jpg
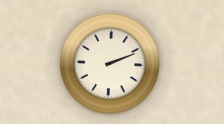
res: 2 h 11 min
